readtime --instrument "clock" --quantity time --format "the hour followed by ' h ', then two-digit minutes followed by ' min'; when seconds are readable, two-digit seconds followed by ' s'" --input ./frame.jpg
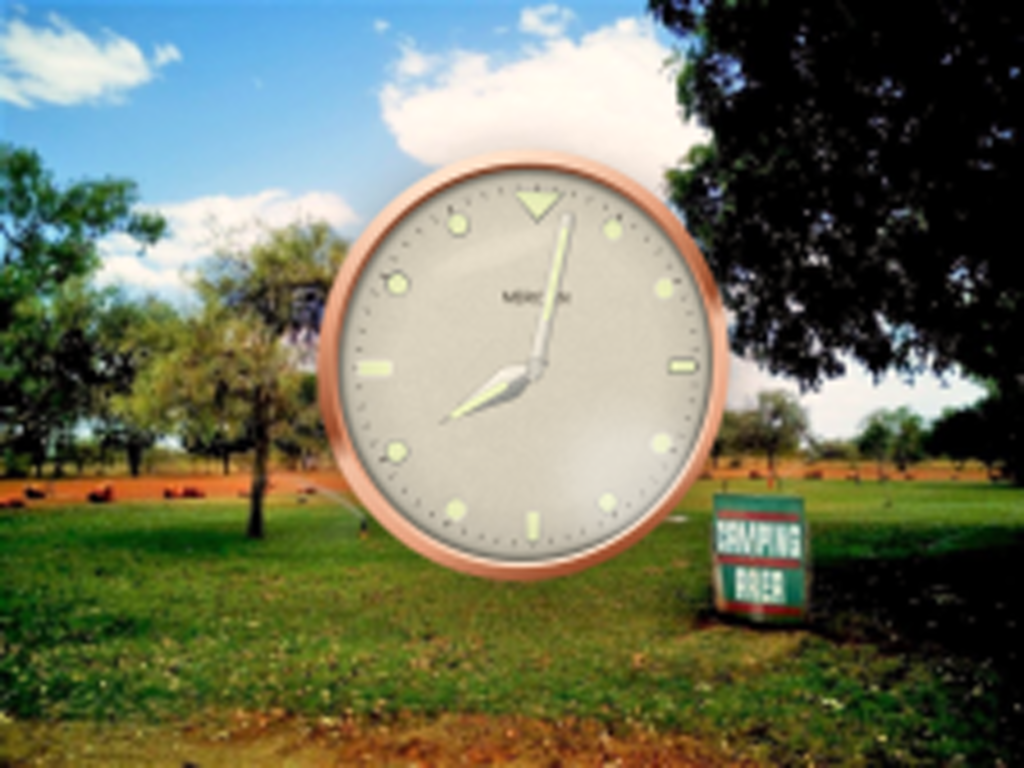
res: 8 h 02 min
